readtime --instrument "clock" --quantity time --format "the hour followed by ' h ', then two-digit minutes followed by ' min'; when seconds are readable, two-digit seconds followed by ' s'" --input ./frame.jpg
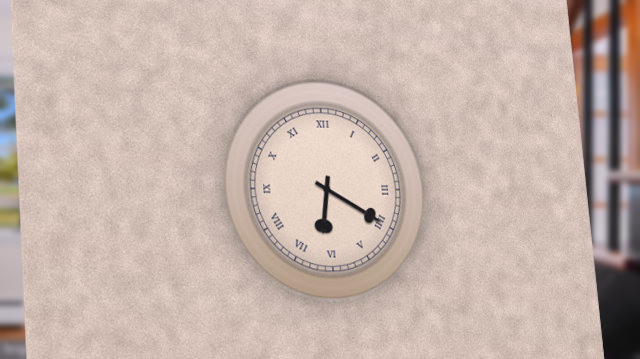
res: 6 h 20 min
